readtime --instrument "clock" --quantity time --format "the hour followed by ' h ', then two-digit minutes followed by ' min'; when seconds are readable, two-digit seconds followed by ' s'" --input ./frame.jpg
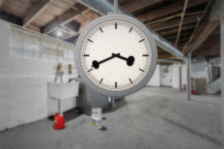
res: 3 h 41 min
